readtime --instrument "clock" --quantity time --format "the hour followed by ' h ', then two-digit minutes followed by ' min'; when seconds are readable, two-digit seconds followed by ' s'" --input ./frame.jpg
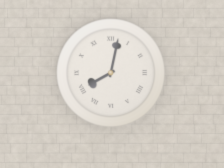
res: 8 h 02 min
